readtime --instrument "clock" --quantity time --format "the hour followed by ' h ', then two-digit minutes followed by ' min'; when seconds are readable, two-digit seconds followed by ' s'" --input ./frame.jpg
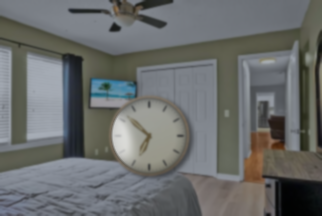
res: 6 h 52 min
